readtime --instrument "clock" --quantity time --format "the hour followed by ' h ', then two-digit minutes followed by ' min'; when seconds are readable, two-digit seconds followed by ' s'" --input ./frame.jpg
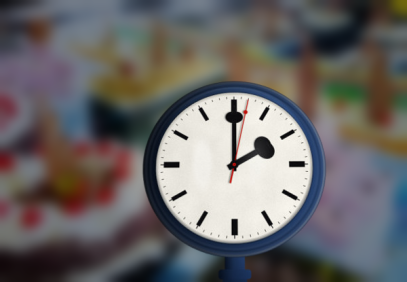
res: 2 h 00 min 02 s
